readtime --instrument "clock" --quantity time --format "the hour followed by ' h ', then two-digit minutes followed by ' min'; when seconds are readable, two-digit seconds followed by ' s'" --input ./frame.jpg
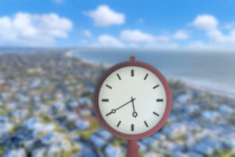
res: 5 h 40 min
